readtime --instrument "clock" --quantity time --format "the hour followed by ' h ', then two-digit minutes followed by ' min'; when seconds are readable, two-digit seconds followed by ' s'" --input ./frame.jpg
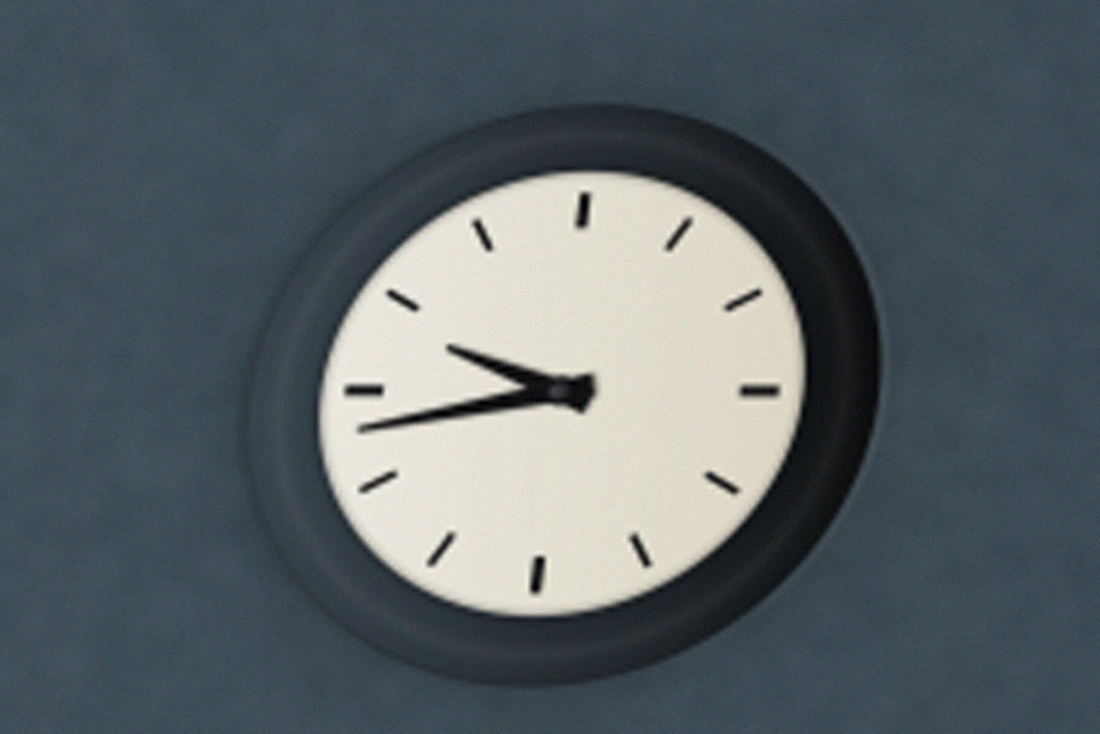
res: 9 h 43 min
